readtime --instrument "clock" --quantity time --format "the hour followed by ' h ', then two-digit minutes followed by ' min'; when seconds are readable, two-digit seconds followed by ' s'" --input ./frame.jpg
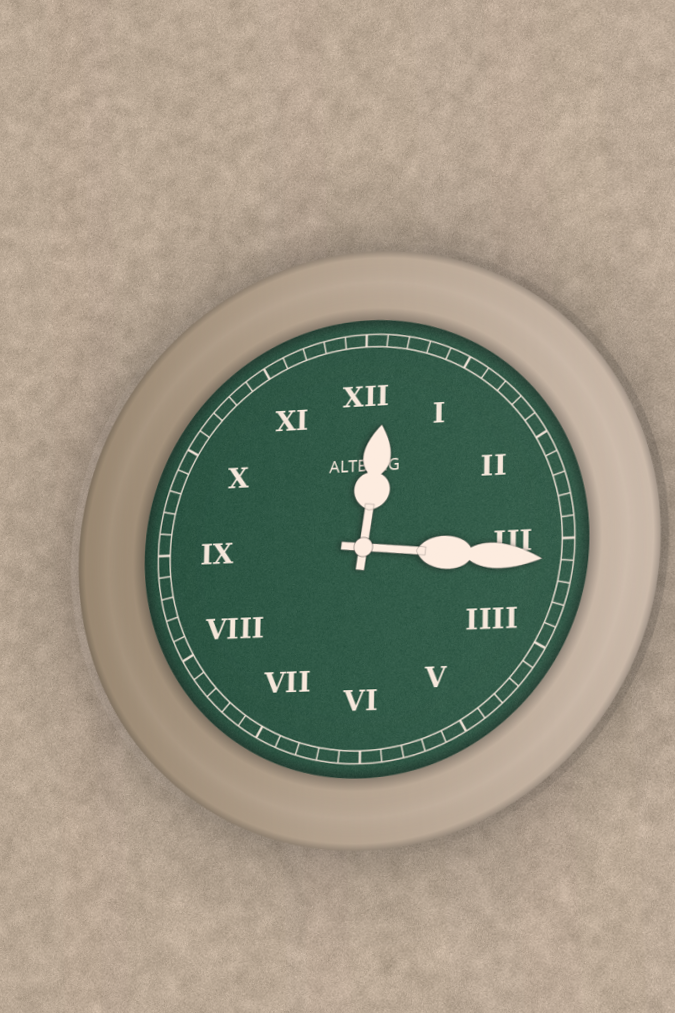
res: 12 h 16 min
